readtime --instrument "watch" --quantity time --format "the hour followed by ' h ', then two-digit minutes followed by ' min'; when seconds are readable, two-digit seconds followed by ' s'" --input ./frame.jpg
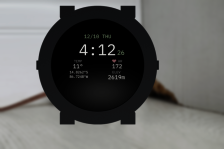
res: 4 h 12 min
